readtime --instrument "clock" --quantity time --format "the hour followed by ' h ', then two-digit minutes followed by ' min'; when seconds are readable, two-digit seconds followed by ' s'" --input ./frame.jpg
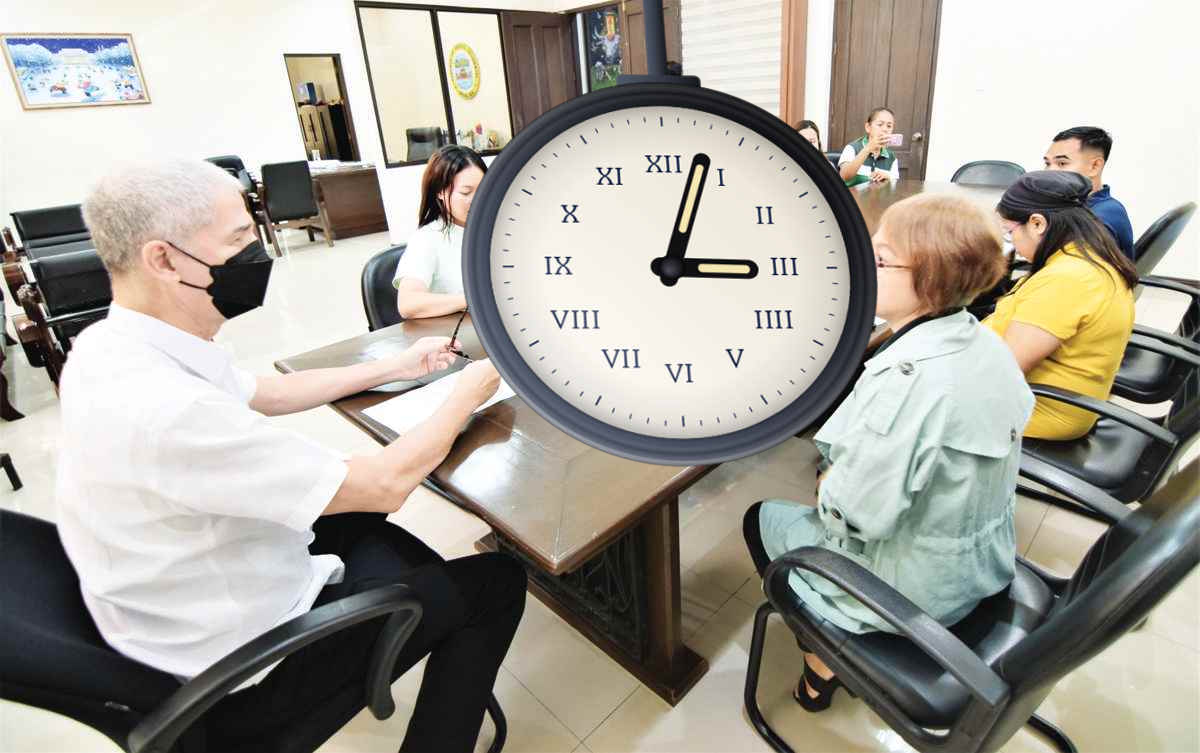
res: 3 h 03 min
